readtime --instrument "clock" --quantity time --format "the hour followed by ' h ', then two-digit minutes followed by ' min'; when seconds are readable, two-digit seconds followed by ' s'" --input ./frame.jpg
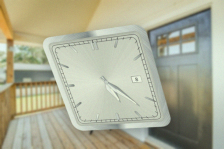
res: 5 h 23 min
